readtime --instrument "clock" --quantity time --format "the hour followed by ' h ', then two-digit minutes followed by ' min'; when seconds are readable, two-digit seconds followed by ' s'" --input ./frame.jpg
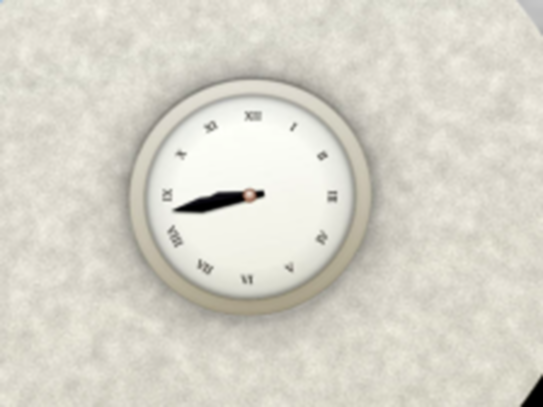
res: 8 h 43 min
